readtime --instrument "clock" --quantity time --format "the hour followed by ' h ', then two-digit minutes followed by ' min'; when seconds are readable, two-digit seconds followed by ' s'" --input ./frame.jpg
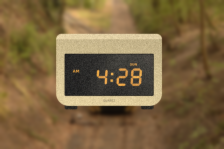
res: 4 h 28 min
